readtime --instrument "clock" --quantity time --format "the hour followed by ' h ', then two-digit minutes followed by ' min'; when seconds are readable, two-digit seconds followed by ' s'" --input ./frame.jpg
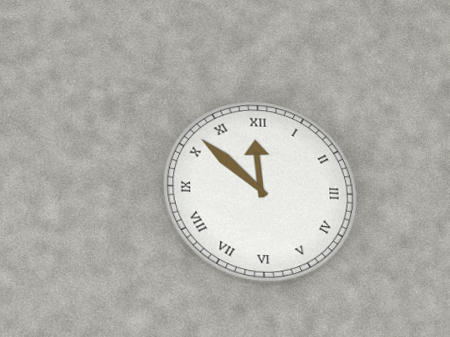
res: 11 h 52 min
